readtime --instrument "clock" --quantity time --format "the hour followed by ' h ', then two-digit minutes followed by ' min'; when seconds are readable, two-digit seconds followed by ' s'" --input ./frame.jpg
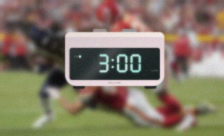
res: 3 h 00 min
